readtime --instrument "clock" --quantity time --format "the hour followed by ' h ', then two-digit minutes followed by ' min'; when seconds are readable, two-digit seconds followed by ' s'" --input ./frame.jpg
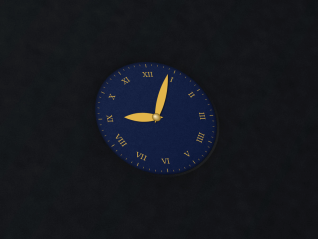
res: 9 h 04 min
